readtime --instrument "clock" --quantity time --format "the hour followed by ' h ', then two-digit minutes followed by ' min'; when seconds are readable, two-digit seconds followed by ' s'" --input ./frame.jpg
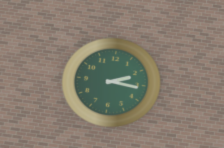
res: 2 h 16 min
